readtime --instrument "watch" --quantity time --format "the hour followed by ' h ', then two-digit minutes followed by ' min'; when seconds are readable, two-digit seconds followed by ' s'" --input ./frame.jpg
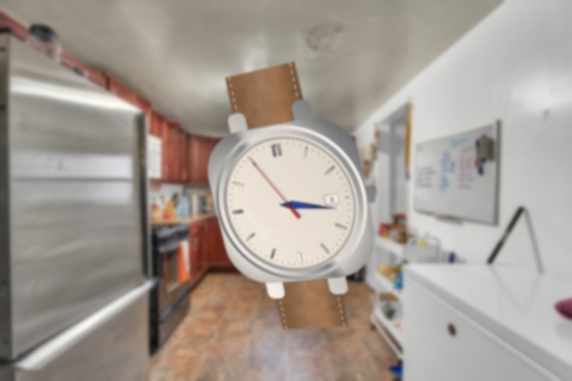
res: 3 h 16 min 55 s
